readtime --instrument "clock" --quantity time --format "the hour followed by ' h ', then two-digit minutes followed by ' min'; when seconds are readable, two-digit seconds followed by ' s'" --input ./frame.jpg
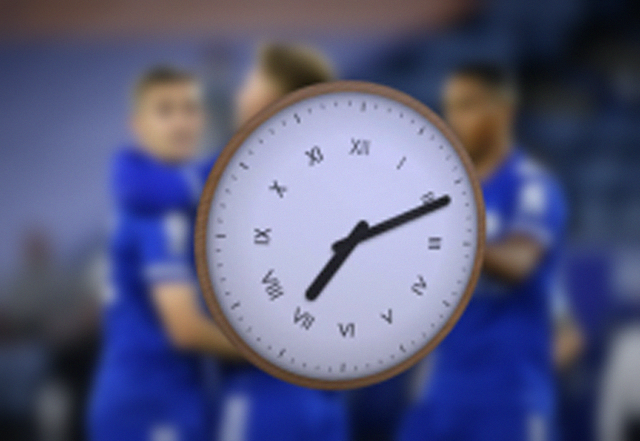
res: 7 h 11 min
